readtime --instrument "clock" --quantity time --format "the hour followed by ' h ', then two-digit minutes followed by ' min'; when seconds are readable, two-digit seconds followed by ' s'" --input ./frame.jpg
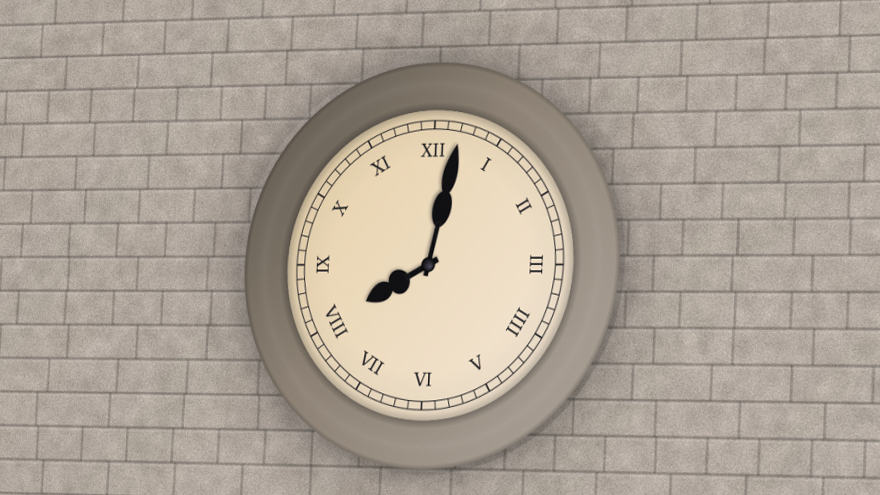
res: 8 h 02 min
